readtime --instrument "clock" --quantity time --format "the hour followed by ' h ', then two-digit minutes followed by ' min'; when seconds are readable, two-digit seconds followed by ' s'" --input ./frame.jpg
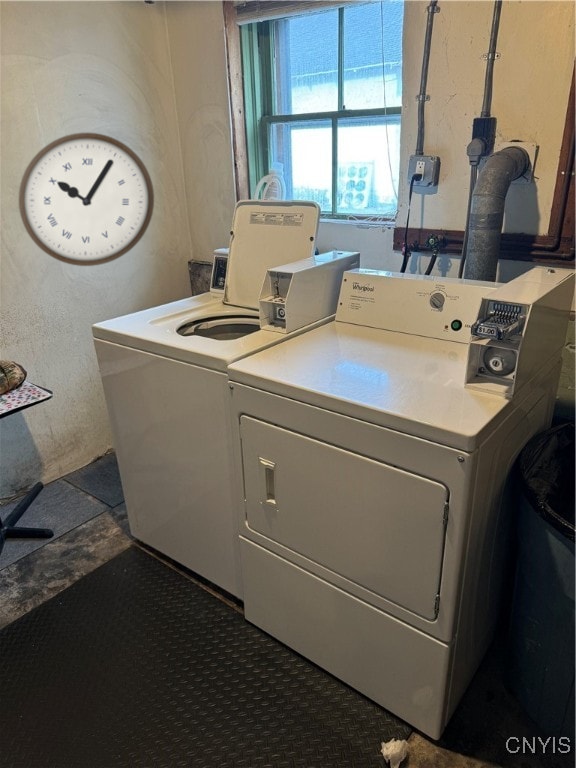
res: 10 h 05 min
